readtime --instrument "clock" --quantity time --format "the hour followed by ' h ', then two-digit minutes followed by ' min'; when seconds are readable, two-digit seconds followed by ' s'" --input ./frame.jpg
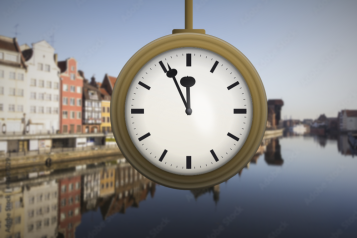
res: 11 h 56 min
